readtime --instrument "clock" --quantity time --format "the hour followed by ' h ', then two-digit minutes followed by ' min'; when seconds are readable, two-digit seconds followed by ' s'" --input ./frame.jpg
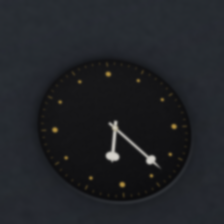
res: 6 h 23 min
